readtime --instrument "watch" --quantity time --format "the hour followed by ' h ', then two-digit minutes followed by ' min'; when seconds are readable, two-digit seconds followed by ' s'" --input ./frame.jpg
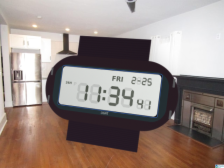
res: 11 h 34 min 41 s
